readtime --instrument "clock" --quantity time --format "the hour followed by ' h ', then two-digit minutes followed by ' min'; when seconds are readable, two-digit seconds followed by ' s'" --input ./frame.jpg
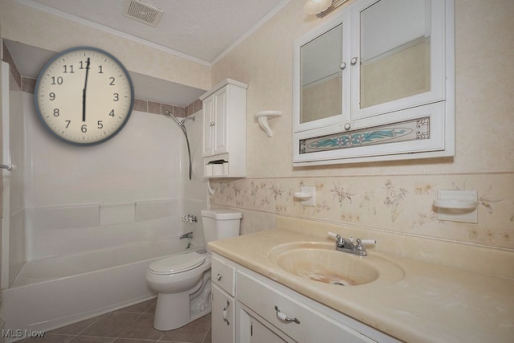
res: 6 h 01 min
